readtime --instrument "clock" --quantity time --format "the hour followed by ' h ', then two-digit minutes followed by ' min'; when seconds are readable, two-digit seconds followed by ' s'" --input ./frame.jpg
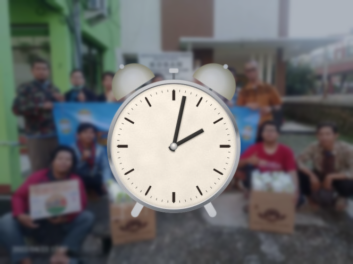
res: 2 h 02 min
